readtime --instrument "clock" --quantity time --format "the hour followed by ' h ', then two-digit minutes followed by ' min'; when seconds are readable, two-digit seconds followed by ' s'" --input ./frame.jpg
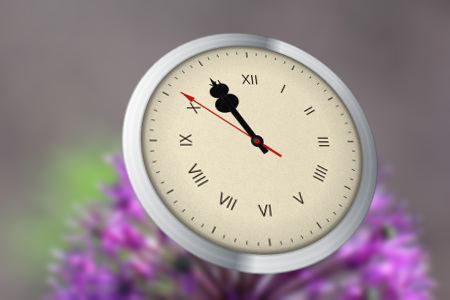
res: 10 h 54 min 51 s
